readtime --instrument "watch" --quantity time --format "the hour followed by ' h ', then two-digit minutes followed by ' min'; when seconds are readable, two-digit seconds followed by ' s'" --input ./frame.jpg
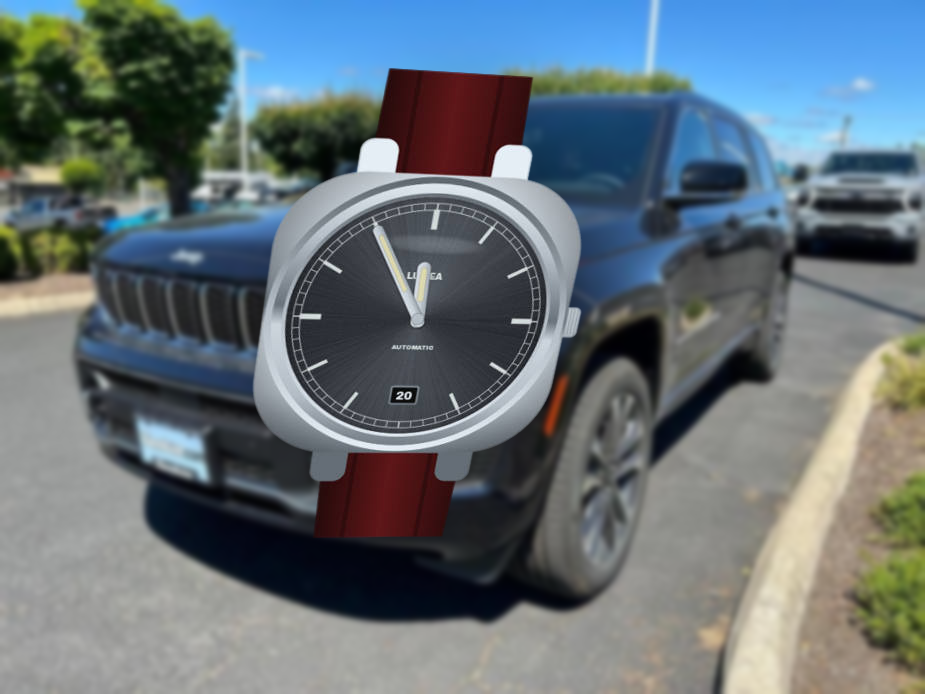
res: 11 h 55 min
